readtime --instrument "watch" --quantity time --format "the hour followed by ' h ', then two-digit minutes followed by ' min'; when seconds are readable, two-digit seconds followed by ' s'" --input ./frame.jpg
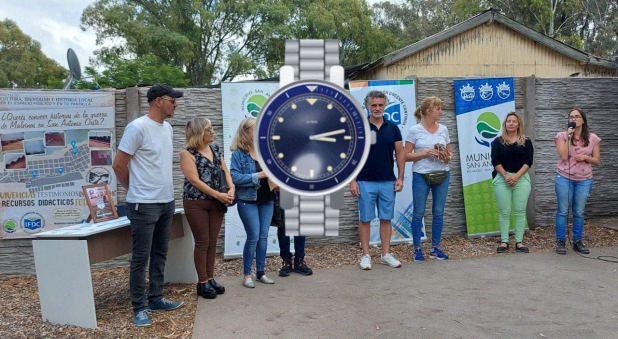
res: 3 h 13 min
